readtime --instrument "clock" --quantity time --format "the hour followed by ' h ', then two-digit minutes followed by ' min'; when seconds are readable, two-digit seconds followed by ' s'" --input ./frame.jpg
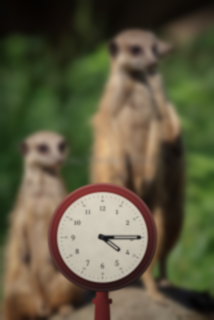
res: 4 h 15 min
